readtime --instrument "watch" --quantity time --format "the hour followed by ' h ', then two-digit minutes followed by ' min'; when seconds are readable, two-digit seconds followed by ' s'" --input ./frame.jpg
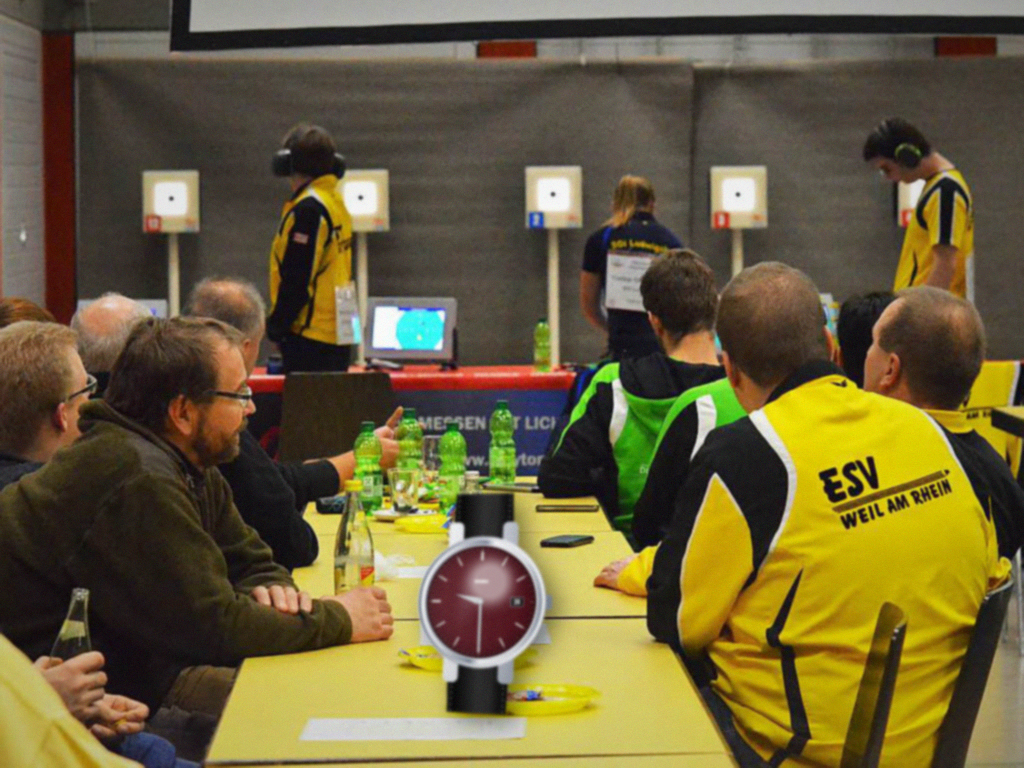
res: 9 h 30 min
